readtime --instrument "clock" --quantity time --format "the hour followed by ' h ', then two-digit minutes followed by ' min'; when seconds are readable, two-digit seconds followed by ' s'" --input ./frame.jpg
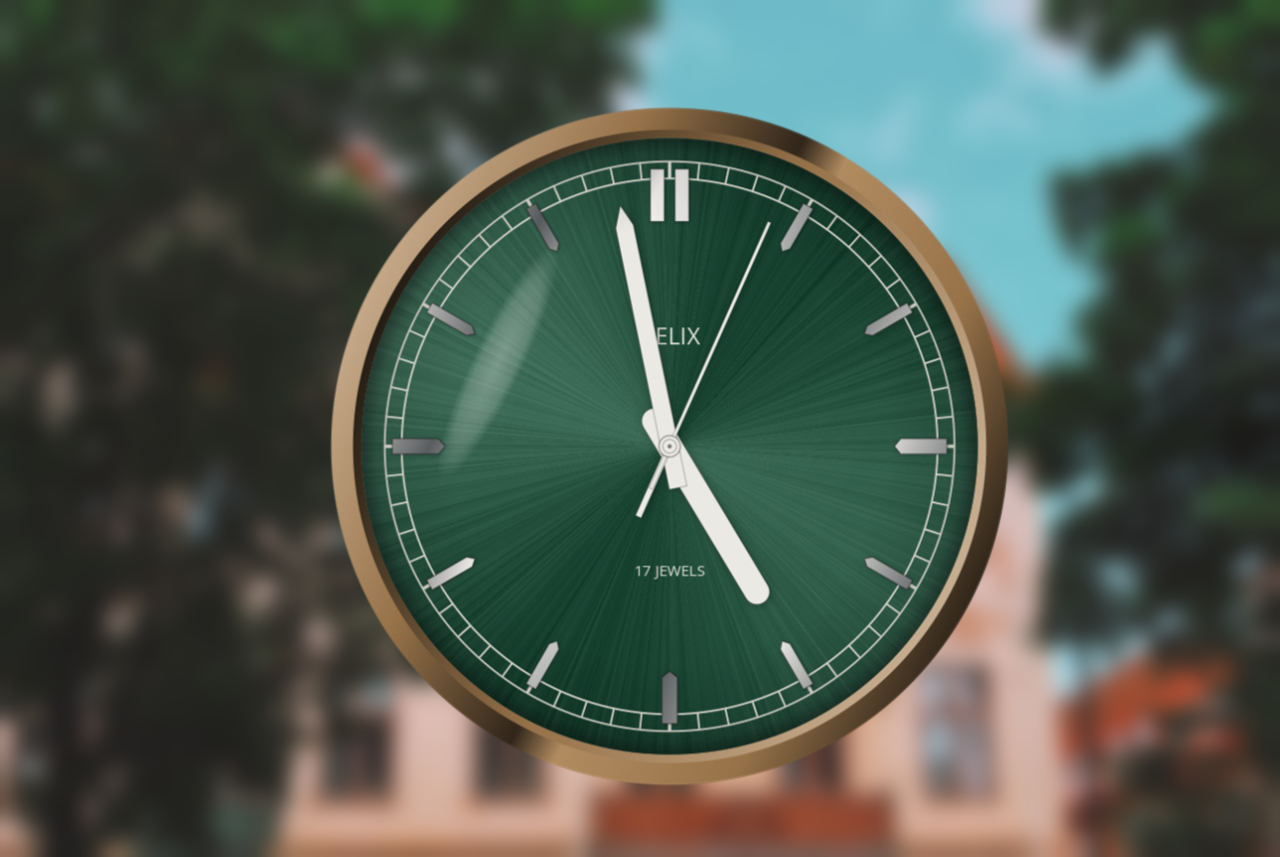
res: 4 h 58 min 04 s
